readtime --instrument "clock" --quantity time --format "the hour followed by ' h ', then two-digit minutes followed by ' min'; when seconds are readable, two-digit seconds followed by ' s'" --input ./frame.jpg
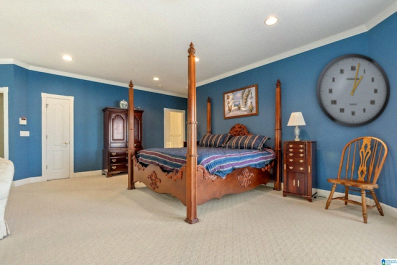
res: 1 h 02 min
